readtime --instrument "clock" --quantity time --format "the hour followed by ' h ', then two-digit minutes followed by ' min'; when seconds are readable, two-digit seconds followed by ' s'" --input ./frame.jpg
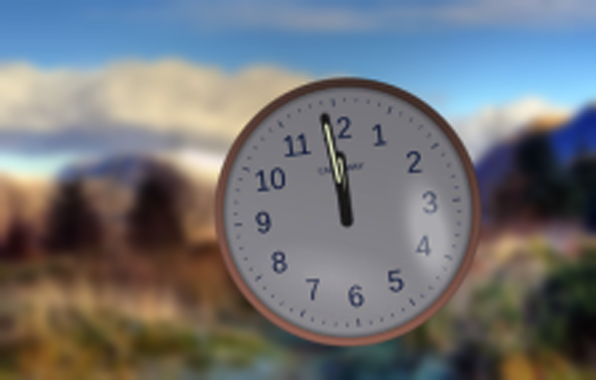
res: 11 h 59 min
